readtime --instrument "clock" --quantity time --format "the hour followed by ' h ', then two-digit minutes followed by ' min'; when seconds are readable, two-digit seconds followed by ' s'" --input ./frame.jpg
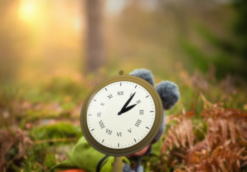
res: 2 h 06 min
